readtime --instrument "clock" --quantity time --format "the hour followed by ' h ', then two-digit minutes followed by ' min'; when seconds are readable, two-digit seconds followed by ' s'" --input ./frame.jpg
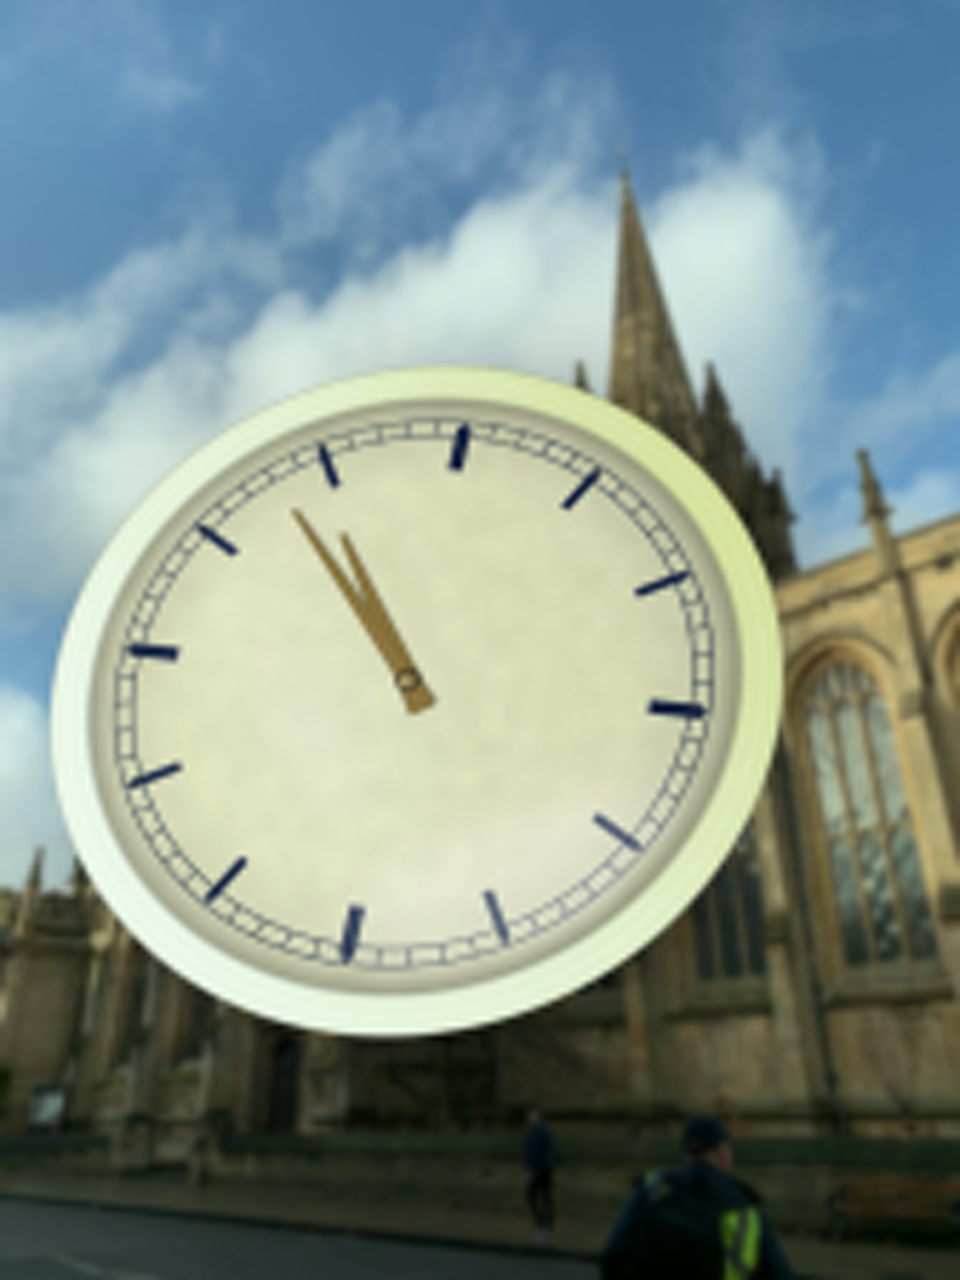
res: 10 h 53 min
